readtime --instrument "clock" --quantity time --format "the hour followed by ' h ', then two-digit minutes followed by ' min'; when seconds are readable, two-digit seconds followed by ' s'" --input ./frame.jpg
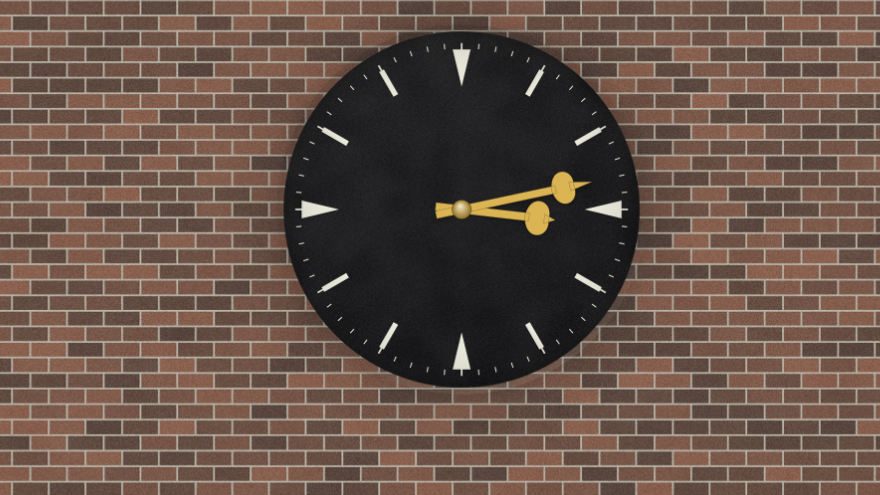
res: 3 h 13 min
